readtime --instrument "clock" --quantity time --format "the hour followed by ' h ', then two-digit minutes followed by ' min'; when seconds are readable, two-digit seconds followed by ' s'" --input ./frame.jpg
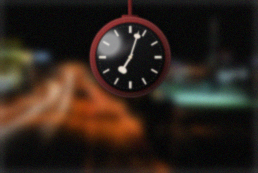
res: 7 h 03 min
